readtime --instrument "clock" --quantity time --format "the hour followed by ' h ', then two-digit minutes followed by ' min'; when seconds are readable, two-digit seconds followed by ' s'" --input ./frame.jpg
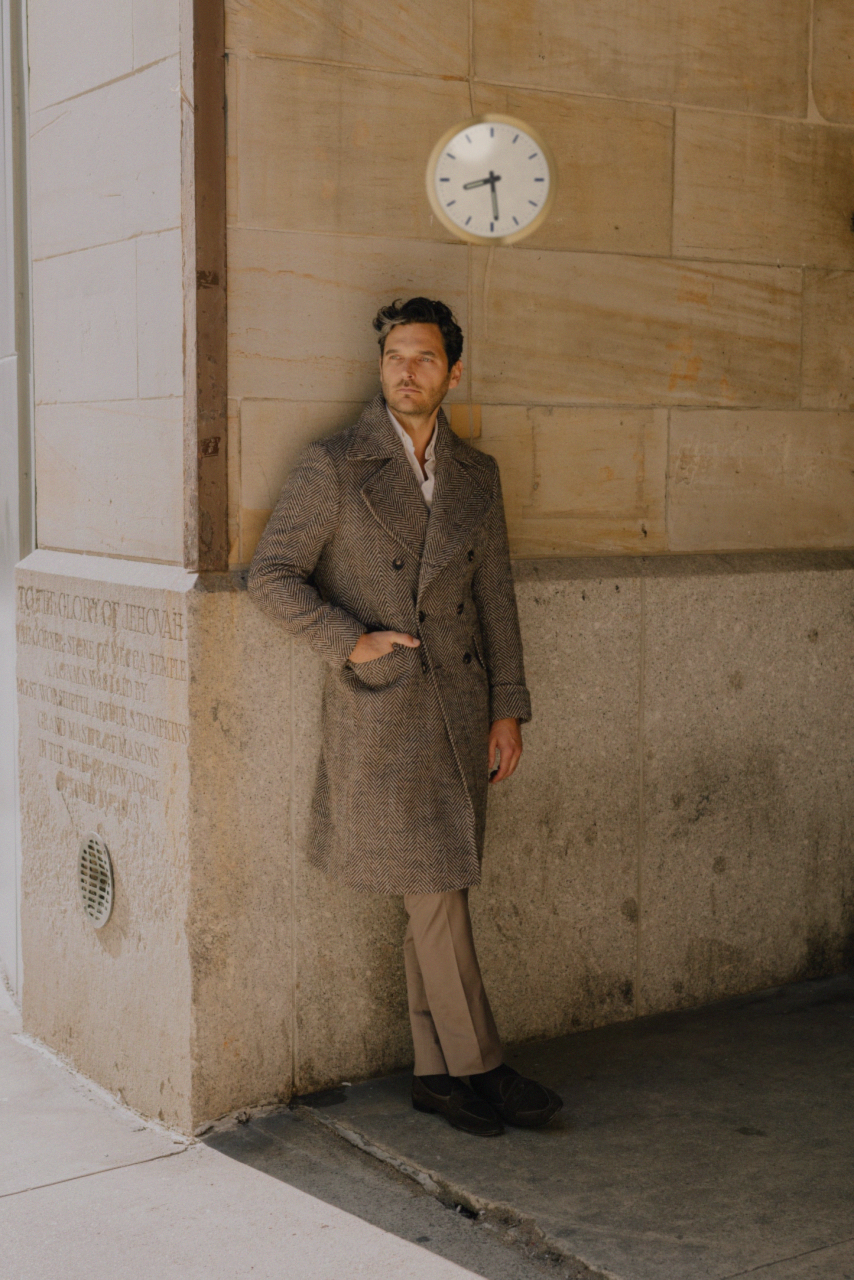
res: 8 h 29 min
